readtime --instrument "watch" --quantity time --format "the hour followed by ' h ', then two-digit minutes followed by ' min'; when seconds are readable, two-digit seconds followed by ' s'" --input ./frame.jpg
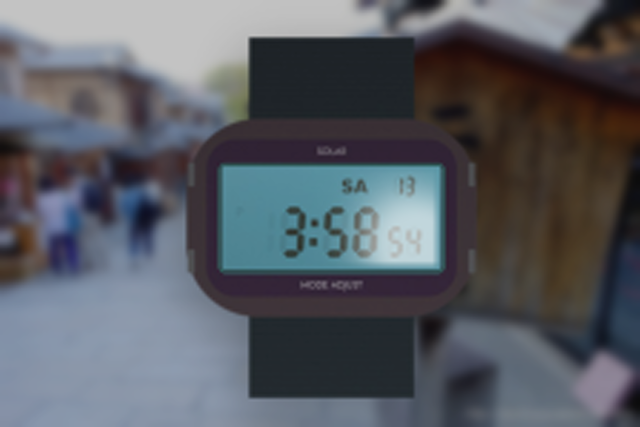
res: 3 h 58 min 54 s
